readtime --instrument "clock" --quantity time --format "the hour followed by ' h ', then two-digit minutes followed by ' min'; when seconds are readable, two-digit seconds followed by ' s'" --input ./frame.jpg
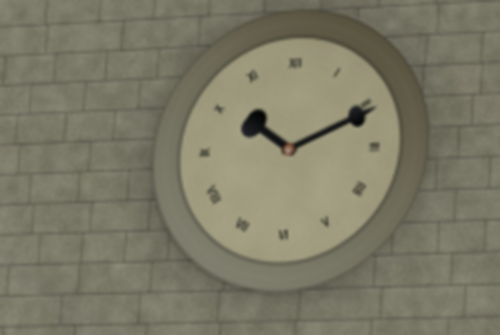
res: 10 h 11 min
